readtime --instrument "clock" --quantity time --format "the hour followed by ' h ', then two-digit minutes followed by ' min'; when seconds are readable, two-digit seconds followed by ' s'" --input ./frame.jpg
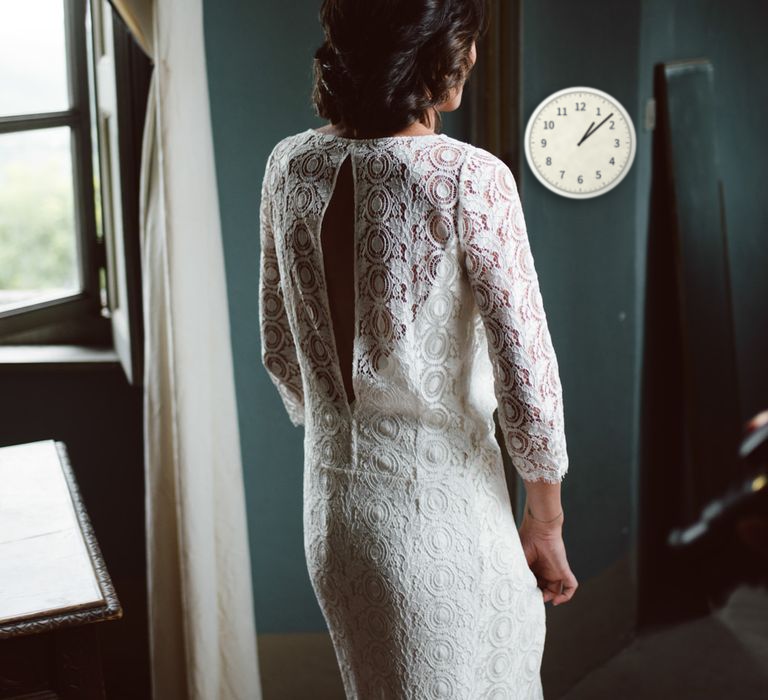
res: 1 h 08 min
